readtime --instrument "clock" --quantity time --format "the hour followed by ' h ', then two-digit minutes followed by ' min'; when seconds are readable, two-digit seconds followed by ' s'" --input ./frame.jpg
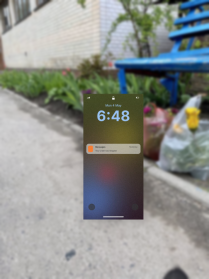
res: 6 h 48 min
